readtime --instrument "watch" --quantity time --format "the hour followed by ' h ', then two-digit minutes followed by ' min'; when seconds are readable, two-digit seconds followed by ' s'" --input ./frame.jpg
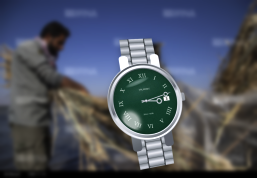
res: 3 h 13 min
